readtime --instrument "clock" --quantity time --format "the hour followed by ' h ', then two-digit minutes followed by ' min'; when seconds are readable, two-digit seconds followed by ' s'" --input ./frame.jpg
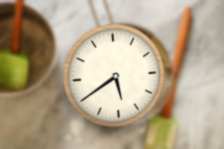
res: 5 h 40 min
